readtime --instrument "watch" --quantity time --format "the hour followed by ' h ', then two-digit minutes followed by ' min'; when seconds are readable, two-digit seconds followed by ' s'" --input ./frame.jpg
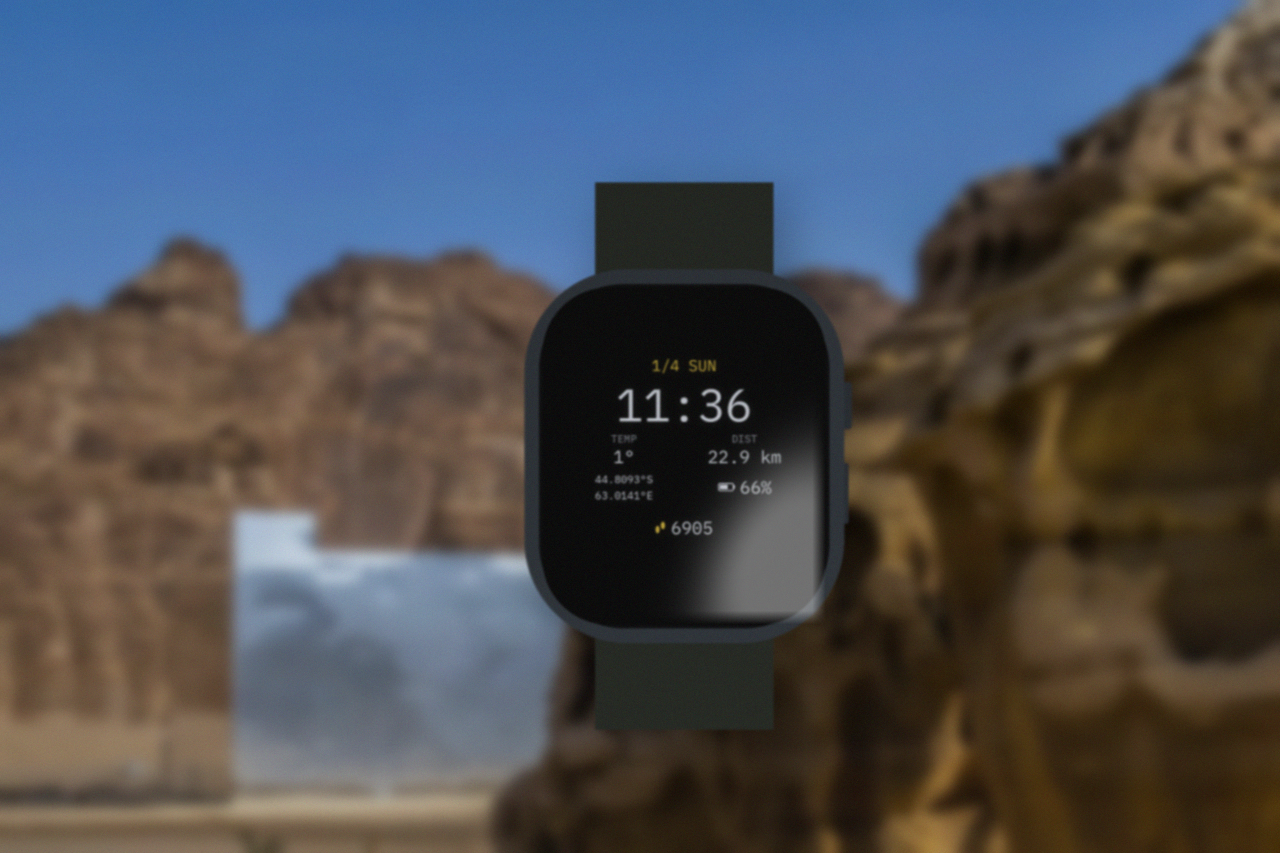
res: 11 h 36 min
